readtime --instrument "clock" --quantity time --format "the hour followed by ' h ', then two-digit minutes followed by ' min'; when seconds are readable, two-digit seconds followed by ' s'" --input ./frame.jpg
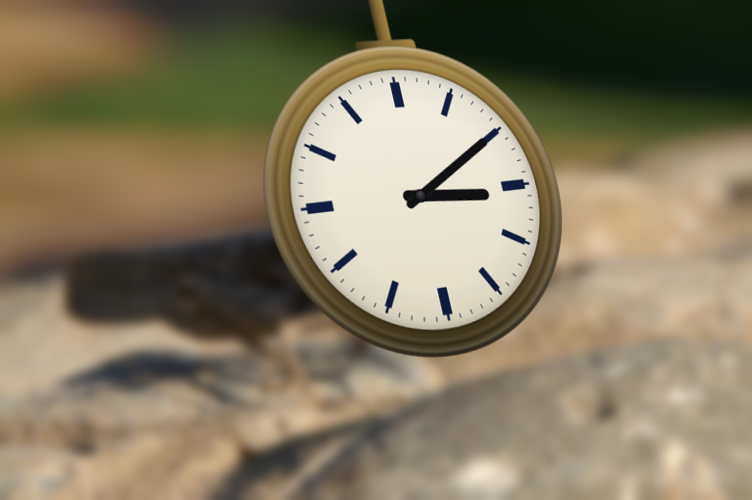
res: 3 h 10 min
